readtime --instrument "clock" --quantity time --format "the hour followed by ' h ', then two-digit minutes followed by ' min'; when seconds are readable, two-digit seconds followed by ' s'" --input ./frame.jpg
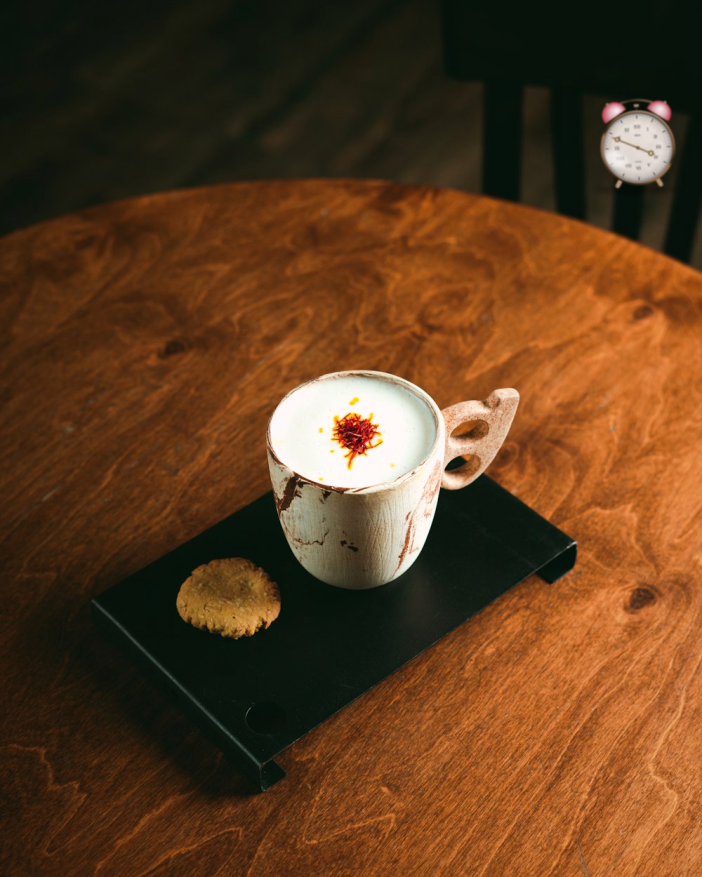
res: 3 h 49 min
